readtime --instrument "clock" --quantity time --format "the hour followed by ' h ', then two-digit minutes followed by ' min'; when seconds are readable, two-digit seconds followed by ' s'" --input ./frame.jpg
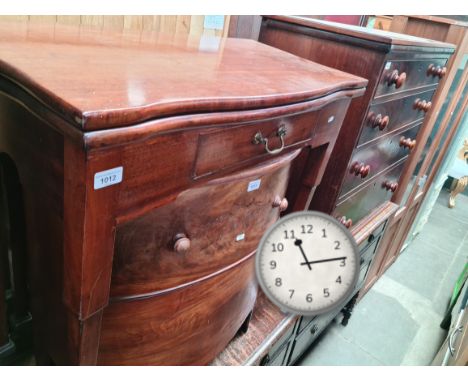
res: 11 h 14 min
